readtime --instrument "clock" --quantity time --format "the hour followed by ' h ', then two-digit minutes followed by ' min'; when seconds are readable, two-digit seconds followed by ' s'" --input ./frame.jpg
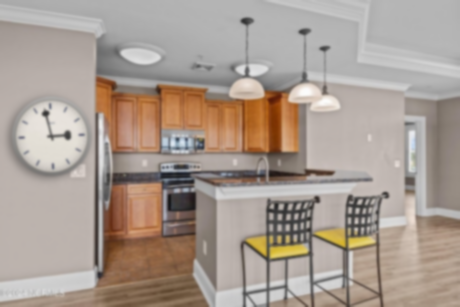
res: 2 h 58 min
